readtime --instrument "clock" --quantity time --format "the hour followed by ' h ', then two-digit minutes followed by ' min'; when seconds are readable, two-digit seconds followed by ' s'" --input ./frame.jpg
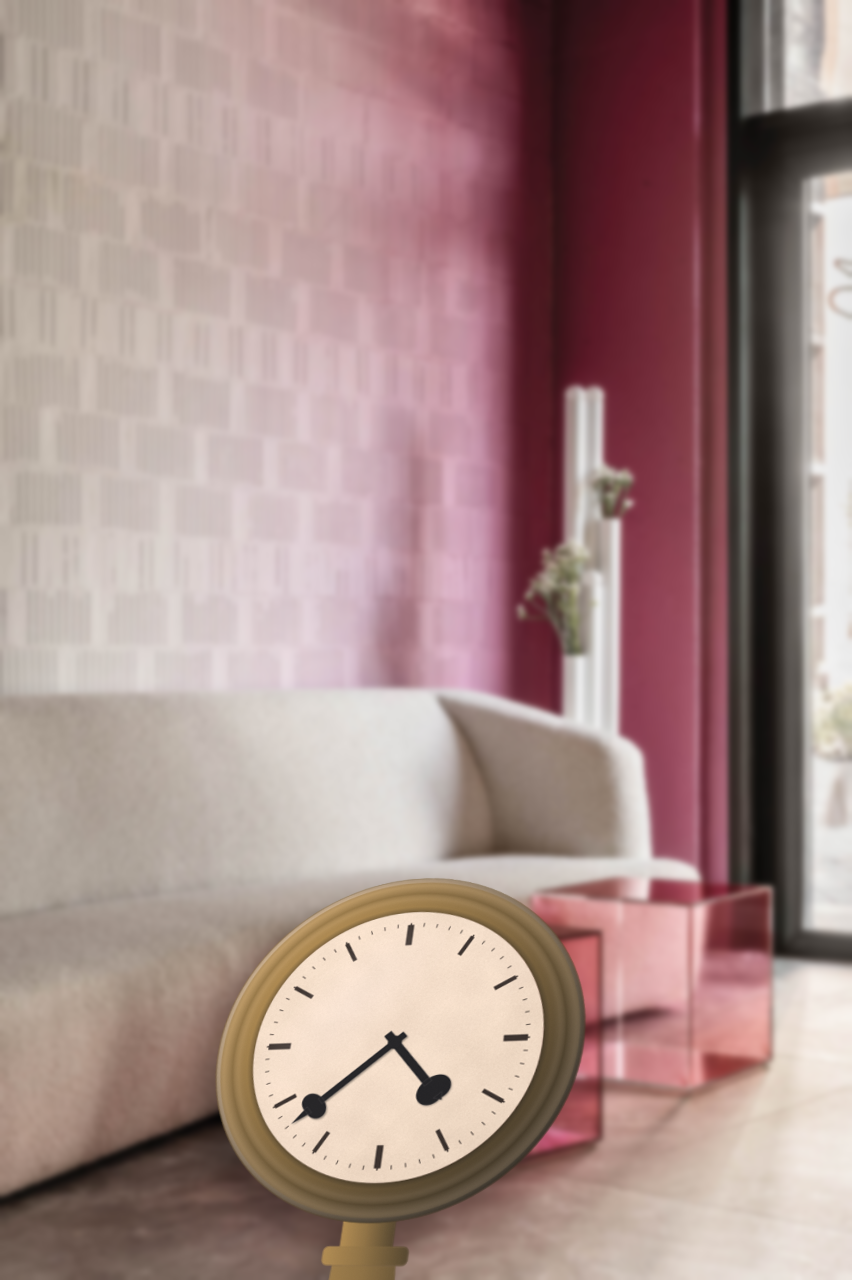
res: 4 h 38 min
